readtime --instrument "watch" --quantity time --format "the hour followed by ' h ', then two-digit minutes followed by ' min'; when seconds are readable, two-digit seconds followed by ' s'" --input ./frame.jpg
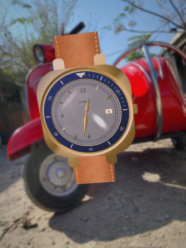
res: 12 h 32 min
